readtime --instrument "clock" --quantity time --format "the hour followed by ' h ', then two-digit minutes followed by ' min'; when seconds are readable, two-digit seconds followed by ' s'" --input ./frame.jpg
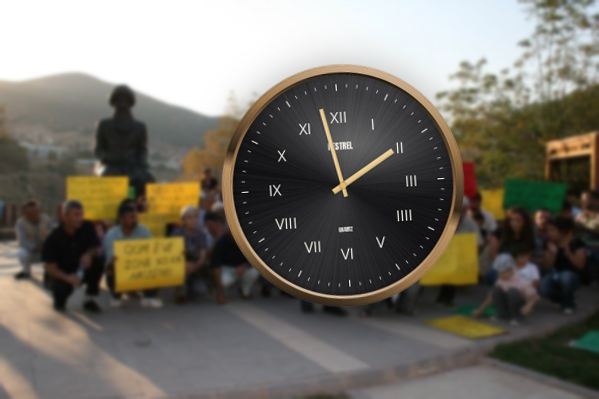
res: 1 h 58 min
